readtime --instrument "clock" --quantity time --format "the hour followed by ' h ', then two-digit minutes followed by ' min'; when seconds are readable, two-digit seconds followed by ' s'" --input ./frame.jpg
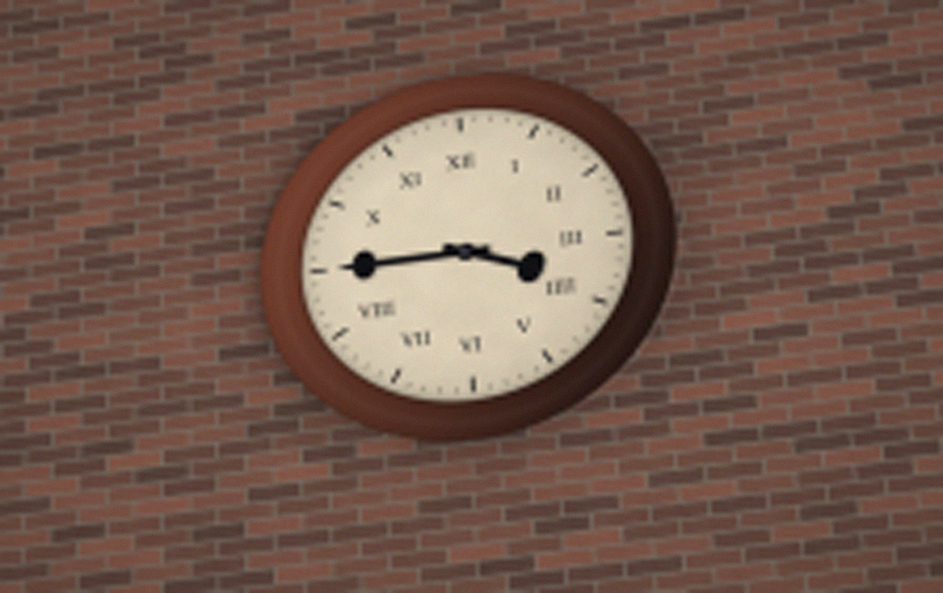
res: 3 h 45 min
